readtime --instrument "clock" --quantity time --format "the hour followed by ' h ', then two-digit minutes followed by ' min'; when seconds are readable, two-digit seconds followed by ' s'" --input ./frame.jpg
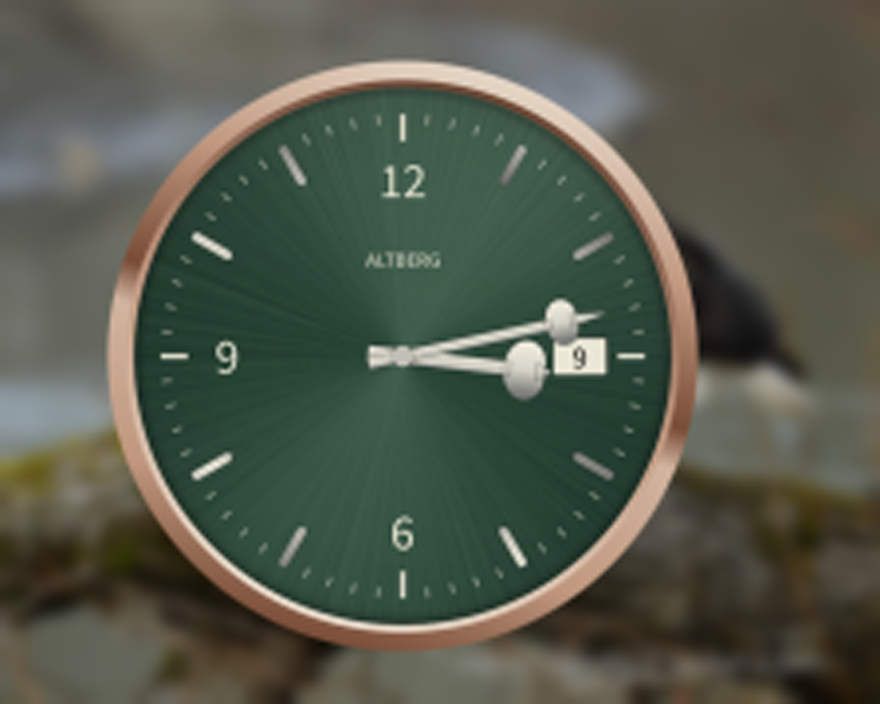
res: 3 h 13 min
